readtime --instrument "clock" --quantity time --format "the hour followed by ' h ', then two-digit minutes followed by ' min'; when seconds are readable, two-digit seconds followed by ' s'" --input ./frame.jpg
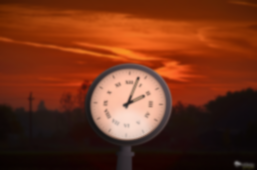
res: 2 h 03 min
